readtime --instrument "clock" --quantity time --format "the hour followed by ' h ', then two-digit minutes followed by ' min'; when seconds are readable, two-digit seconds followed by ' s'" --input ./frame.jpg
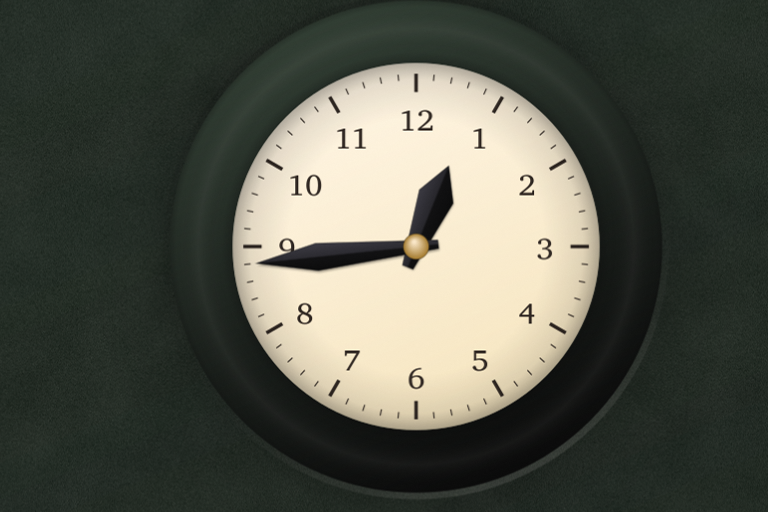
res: 12 h 44 min
